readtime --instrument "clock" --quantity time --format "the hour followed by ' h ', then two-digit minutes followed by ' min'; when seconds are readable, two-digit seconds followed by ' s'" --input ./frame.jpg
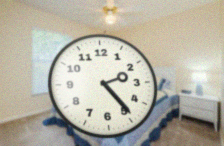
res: 2 h 24 min
